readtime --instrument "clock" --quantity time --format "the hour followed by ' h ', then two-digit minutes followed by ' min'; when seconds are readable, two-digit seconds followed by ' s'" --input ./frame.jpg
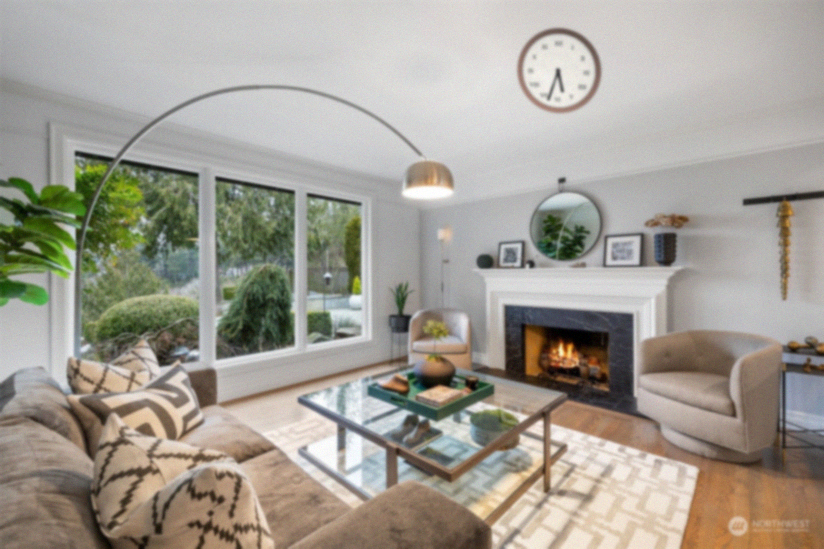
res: 5 h 33 min
